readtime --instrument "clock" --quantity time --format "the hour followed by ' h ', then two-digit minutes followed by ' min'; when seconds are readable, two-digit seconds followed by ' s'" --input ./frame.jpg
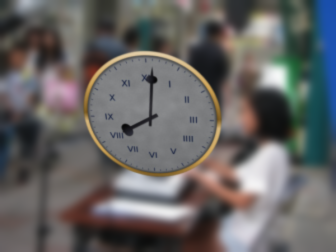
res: 8 h 01 min
